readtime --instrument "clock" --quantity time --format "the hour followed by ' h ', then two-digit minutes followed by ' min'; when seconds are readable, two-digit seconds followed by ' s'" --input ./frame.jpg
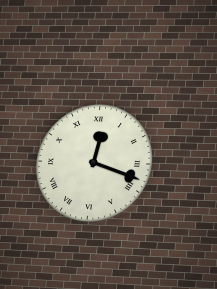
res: 12 h 18 min
